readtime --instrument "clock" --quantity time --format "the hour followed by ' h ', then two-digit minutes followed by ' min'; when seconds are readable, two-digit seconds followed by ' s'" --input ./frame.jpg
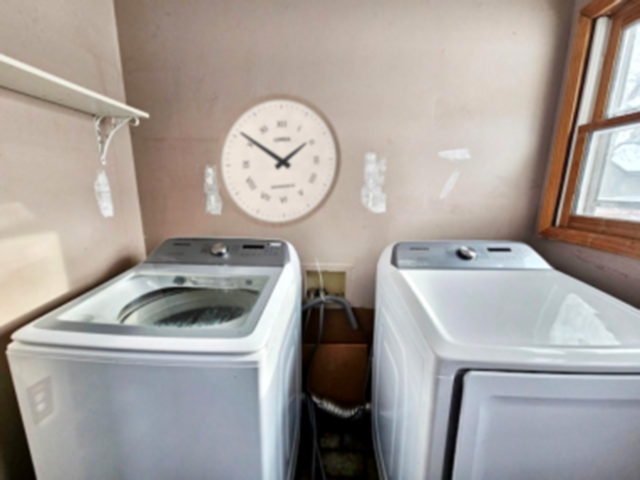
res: 1 h 51 min
